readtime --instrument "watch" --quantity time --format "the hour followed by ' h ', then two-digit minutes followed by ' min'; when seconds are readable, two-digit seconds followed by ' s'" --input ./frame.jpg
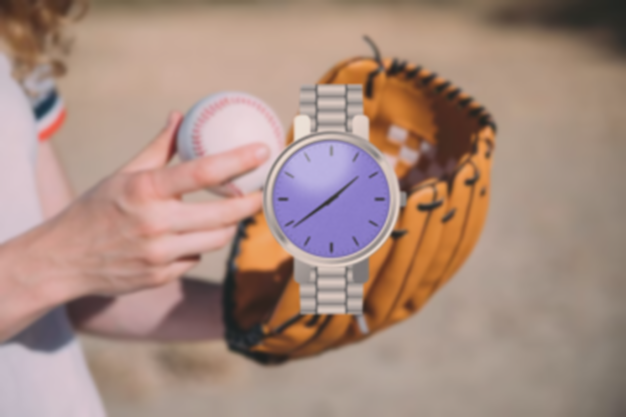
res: 1 h 39 min
